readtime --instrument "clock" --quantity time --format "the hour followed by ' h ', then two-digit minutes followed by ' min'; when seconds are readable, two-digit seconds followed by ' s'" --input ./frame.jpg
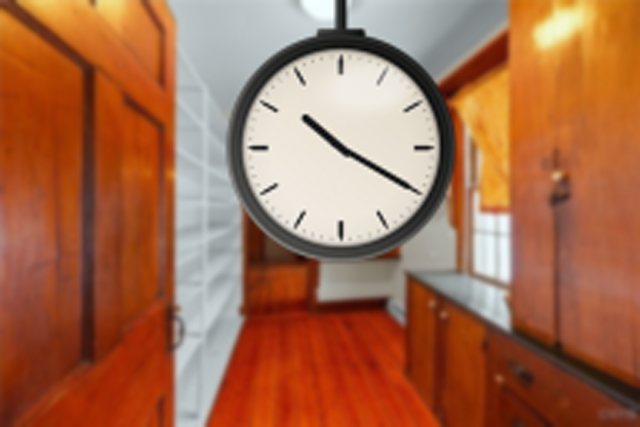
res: 10 h 20 min
